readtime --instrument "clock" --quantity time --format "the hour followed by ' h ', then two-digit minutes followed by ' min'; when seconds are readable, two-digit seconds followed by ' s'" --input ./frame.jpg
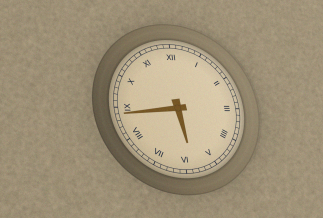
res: 5 h 44 min
